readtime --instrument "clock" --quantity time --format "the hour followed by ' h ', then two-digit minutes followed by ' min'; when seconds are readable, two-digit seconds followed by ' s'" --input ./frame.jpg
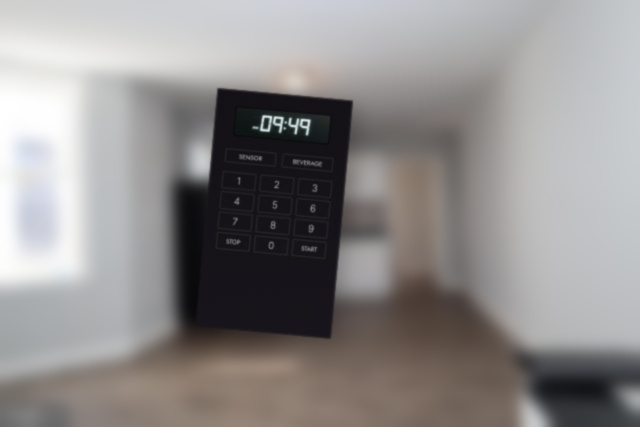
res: 9 h 49 min
